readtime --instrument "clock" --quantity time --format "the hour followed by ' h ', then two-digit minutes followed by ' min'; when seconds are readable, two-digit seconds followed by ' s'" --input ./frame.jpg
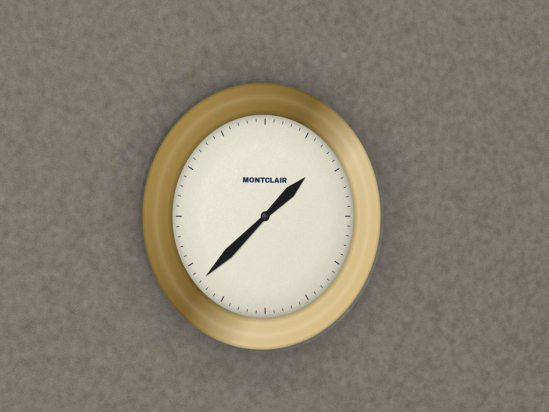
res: 1 h 38 min
